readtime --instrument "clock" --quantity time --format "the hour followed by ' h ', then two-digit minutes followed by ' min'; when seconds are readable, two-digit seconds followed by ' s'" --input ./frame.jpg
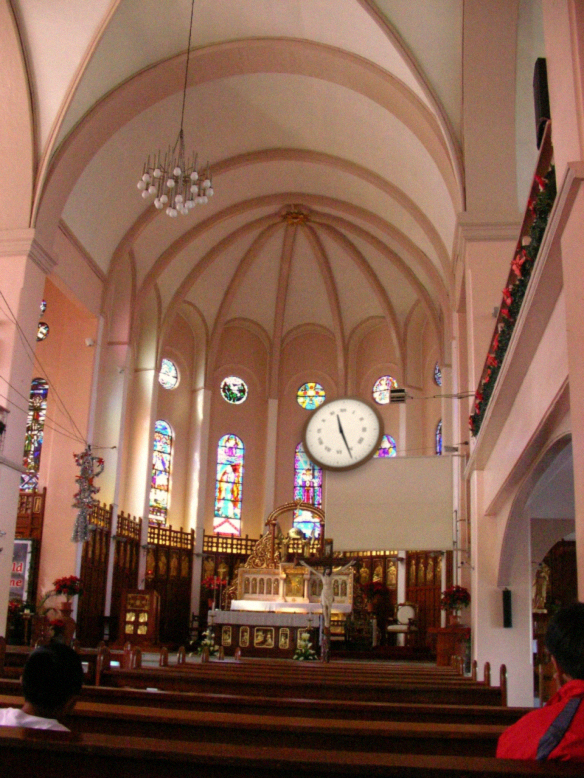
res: 11 h 26 min
